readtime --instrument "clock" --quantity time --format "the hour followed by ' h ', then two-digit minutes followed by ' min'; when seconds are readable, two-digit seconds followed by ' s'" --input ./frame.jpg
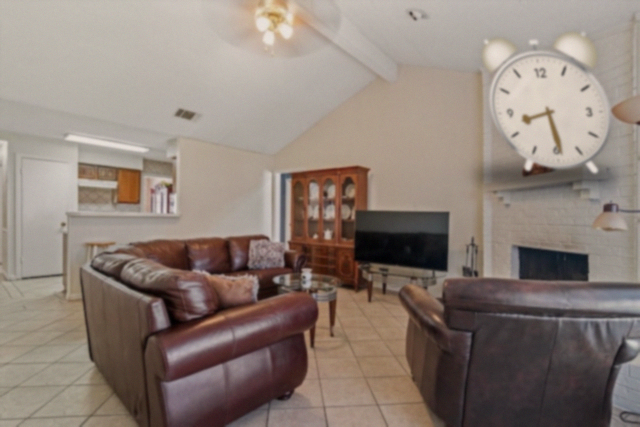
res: 8 h 29 min
